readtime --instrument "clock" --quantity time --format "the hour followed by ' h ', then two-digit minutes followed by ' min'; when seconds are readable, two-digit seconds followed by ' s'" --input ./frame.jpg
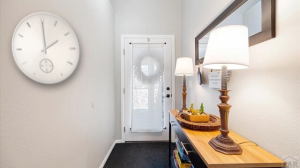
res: 2 h 00 min
